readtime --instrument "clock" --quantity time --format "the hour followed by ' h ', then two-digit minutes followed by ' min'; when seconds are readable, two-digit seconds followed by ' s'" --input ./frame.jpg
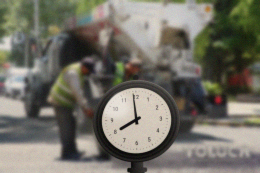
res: 7 h 59 min
